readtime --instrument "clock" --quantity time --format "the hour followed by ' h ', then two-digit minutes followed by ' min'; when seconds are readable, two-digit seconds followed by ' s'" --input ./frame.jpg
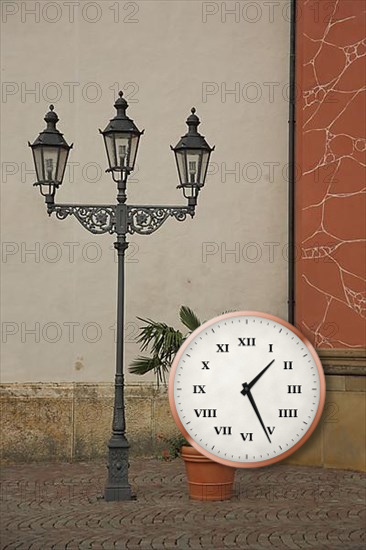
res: 1 h 26 min
